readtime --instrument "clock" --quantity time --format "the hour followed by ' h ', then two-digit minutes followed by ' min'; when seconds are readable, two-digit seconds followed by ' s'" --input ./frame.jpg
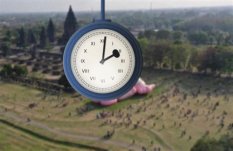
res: 2 h 01 min
